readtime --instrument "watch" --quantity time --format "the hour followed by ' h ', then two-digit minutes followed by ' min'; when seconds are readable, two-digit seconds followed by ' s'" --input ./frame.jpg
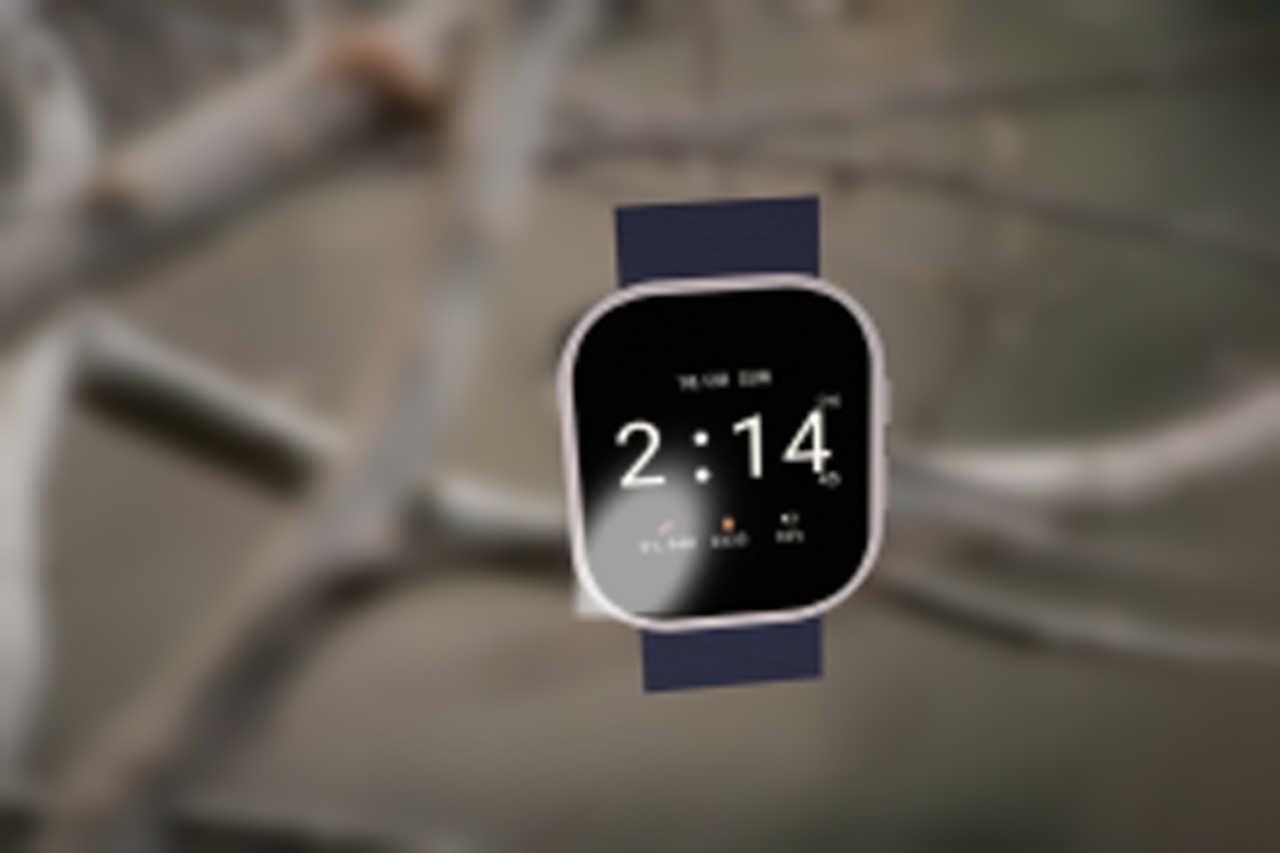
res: 2 h 14 min
